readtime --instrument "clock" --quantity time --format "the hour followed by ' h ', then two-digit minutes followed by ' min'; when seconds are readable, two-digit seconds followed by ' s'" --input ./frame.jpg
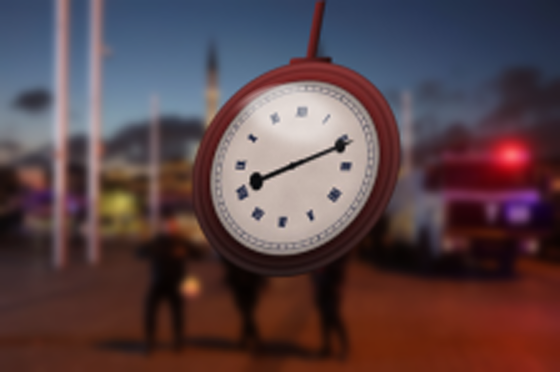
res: 8 h 11 min
